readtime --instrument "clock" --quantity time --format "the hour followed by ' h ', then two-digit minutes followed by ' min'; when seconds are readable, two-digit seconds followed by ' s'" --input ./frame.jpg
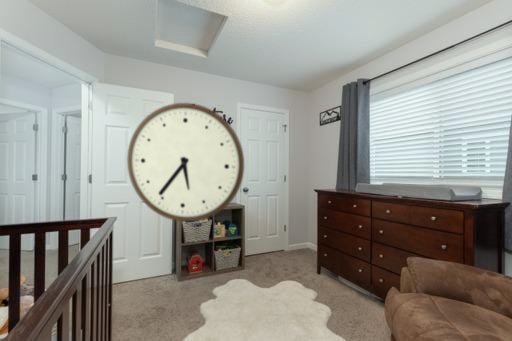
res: 5 h 36 min
